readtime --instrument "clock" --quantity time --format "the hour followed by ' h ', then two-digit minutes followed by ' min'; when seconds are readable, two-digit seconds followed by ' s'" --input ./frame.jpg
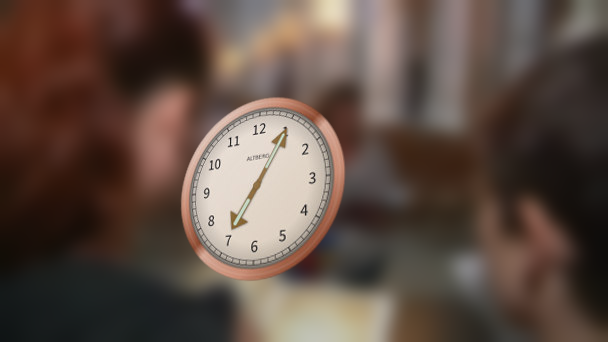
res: 7 h 05 min
